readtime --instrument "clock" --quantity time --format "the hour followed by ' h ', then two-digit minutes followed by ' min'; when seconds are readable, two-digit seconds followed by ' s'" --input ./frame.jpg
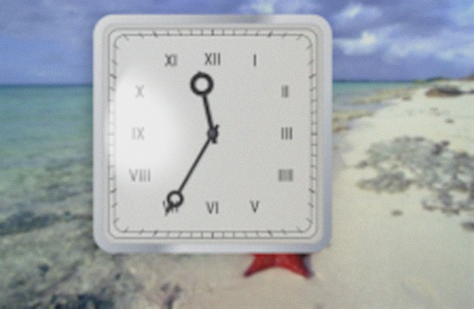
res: 11 h 35 min
